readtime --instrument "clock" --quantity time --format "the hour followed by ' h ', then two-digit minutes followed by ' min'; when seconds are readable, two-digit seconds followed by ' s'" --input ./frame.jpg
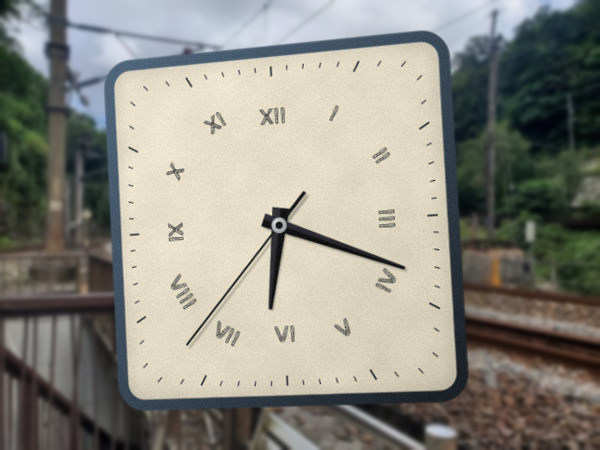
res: 6 h 18 min 37 s
